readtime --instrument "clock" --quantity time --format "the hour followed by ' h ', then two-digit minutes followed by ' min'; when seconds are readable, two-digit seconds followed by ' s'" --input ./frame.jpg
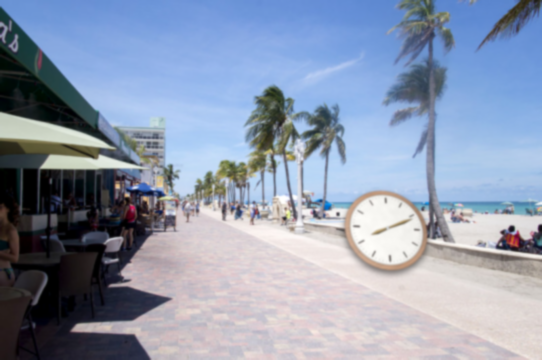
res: 8 h 11 min
